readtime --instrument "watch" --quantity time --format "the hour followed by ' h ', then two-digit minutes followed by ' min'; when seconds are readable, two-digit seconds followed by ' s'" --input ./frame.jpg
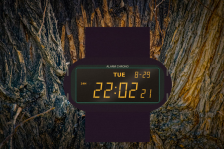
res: 22 h 02 min 21 s
